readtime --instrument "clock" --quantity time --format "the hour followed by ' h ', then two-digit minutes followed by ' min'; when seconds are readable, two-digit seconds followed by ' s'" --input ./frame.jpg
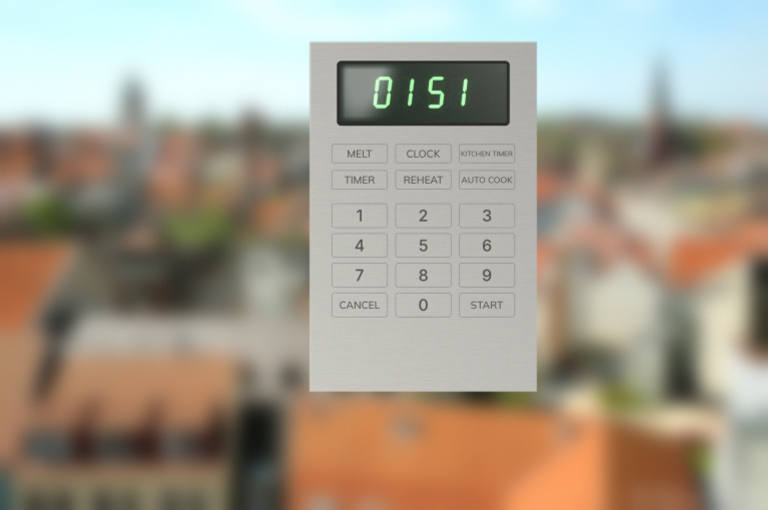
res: 1 h 51 min
